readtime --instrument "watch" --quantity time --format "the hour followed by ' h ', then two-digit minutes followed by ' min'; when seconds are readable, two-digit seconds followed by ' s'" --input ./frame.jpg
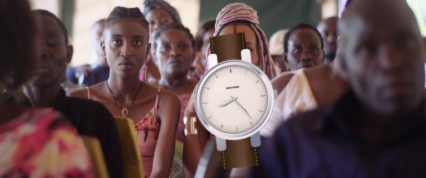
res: 8 h 24 min
